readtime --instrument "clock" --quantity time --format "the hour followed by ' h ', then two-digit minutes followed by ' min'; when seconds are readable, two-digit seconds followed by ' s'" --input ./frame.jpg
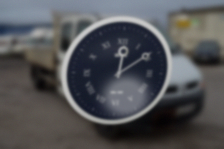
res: 12 h 09 min
